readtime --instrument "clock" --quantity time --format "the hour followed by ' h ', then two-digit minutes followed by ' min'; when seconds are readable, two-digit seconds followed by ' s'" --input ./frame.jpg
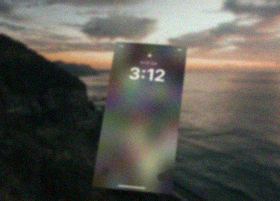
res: 3 h 12 min
